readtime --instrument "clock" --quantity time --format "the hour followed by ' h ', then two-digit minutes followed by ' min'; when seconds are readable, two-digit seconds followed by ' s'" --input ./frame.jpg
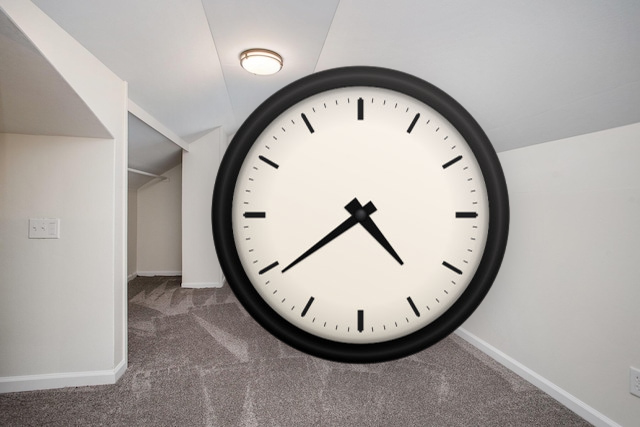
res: 4 h 39 min
